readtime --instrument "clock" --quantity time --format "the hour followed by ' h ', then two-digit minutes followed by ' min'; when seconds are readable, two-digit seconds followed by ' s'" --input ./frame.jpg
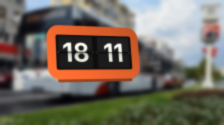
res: 18 h 11 min
